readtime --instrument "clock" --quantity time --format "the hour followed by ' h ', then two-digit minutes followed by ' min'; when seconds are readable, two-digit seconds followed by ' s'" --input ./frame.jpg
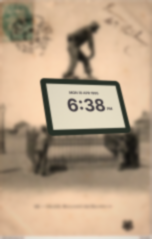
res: 6 h 38 min
